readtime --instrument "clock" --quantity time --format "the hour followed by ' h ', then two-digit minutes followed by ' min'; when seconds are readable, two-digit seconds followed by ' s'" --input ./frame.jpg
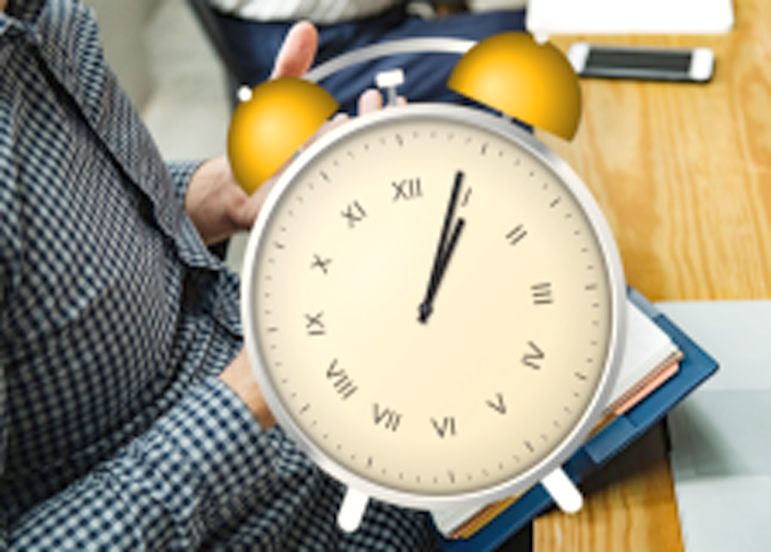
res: 1 h 04 min
